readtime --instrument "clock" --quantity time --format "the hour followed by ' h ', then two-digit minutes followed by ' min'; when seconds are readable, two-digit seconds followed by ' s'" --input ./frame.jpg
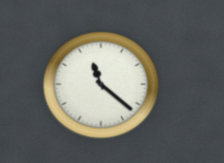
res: 11 h 22 min
